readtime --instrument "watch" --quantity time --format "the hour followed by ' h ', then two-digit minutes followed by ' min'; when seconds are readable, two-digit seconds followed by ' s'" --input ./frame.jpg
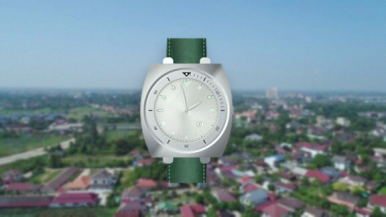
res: 1 h 58 min
